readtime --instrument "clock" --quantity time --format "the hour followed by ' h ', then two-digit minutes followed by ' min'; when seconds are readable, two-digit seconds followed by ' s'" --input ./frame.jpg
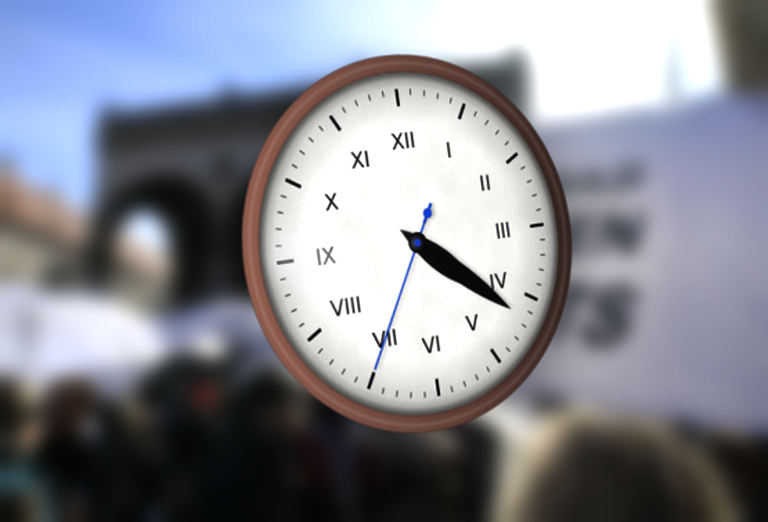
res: 4 h 21 min 35 s
